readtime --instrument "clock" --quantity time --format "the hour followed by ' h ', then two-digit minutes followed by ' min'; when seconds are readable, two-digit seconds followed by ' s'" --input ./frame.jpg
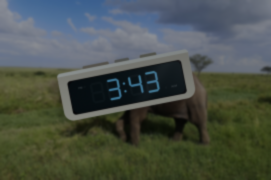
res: 3 h 43 min
